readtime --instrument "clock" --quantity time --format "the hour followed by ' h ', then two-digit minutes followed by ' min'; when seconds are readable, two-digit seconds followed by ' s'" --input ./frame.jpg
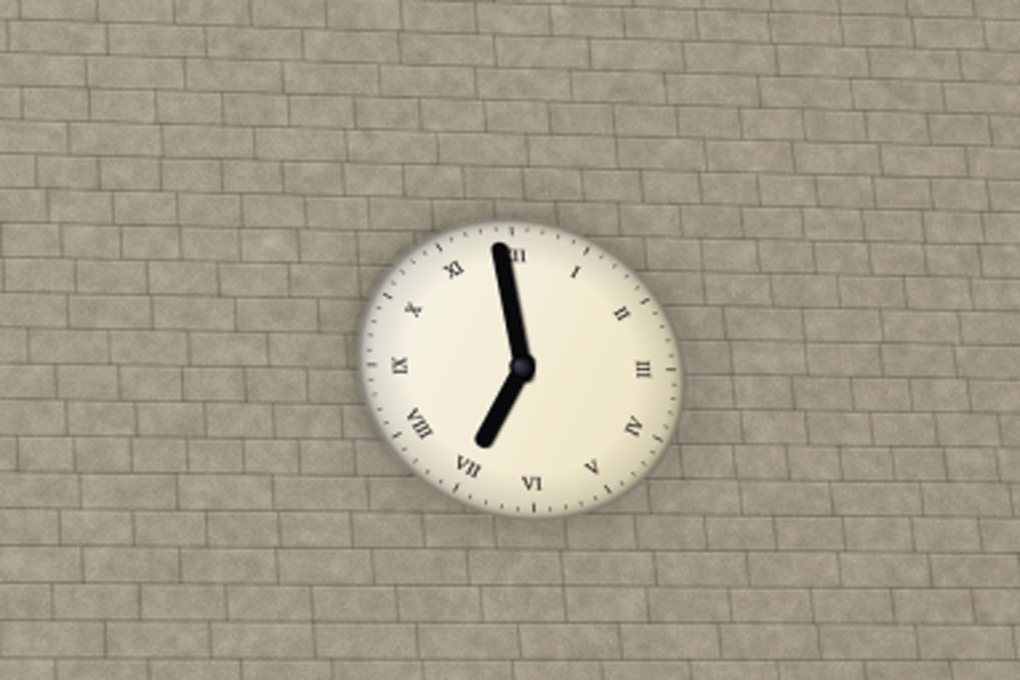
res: 6 h 59 min
